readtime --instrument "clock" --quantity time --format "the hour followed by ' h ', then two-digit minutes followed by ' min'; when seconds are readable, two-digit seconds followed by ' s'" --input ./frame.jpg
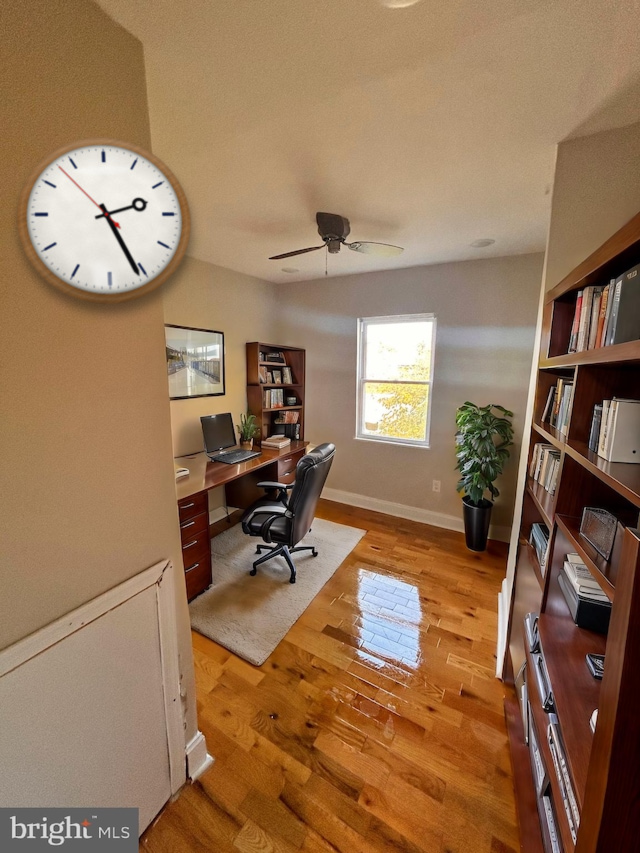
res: 2 h 25 min 53 s
